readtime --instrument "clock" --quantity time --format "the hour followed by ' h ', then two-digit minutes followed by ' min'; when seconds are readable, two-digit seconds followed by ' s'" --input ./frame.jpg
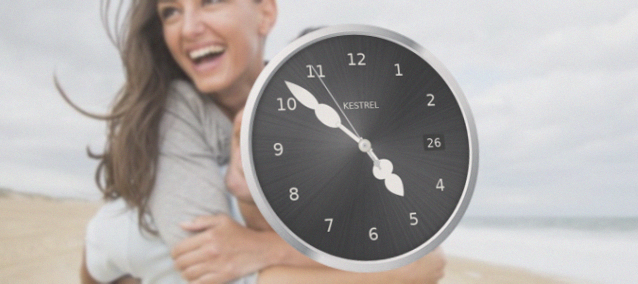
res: 4 h 51 min 55 s
